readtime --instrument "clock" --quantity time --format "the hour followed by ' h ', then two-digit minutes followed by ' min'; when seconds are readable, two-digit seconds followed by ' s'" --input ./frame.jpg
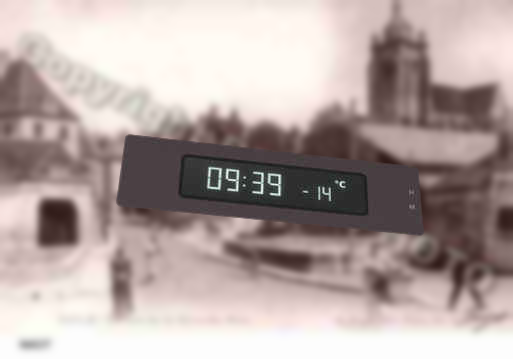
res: 9 h 39 min
